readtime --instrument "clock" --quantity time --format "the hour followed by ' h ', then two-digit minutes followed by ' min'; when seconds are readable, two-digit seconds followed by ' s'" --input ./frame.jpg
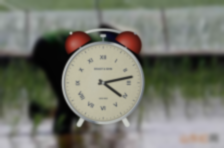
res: 4 h 13 min
